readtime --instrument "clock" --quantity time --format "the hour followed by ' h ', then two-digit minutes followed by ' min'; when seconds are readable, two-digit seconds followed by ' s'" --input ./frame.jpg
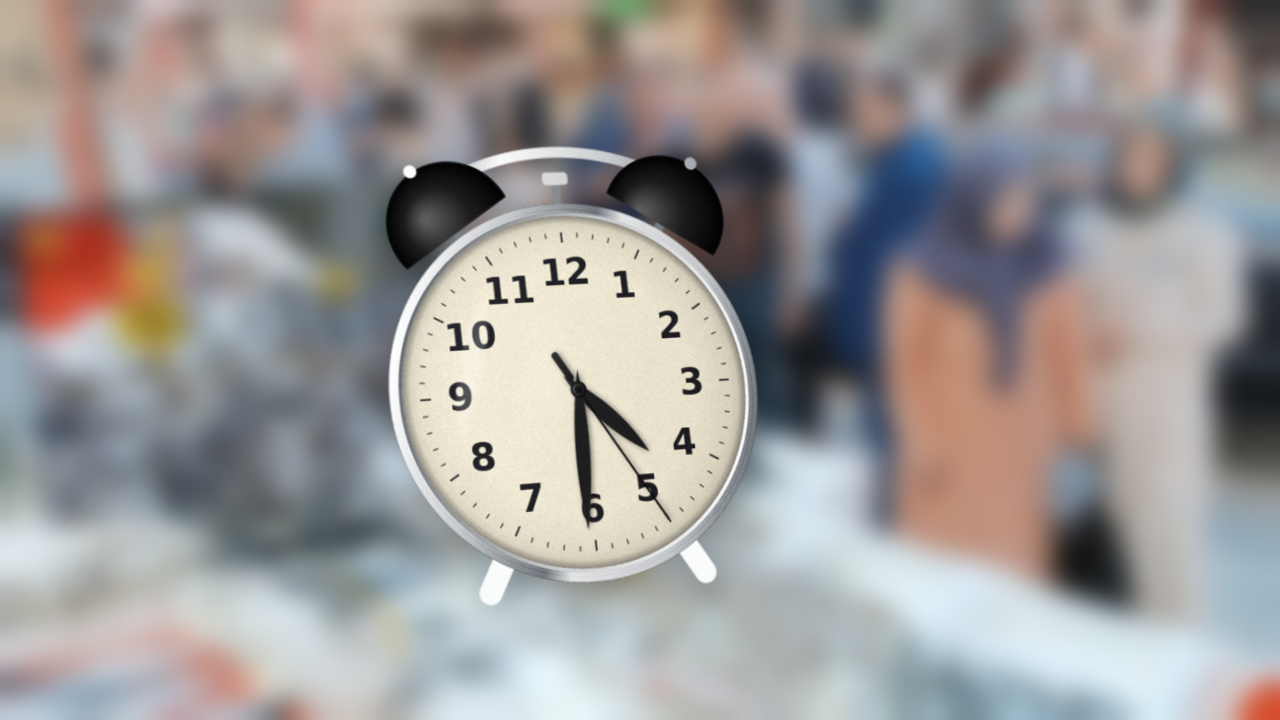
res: 4 h 30 min 25 s
